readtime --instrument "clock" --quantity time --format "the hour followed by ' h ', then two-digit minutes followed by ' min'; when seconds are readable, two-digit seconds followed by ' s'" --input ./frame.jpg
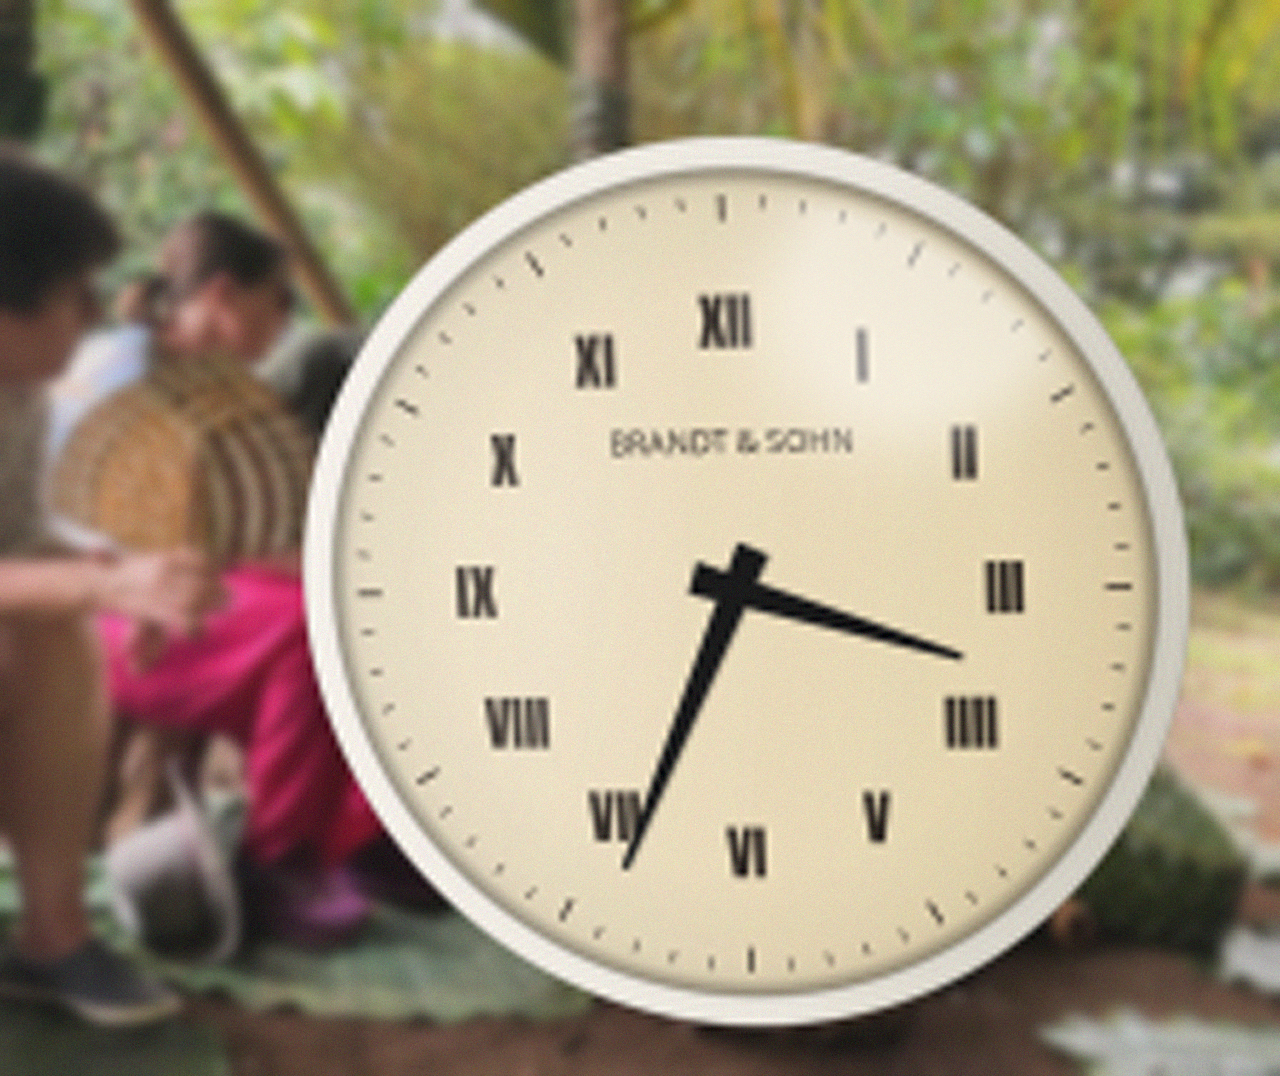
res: 3 h 34 min
